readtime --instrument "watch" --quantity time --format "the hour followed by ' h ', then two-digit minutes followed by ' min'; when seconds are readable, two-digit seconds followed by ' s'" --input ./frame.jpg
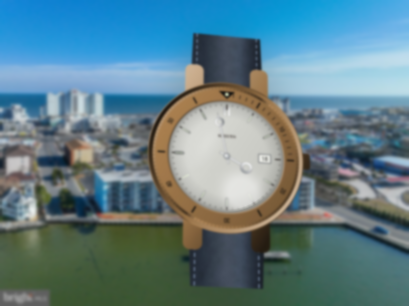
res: 3 h 58 min
